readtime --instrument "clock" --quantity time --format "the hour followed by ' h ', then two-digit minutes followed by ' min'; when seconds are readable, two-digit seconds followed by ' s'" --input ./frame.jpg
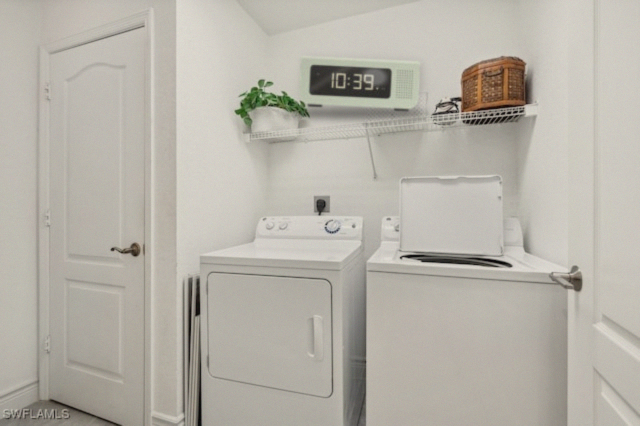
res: 10 h 39 min
